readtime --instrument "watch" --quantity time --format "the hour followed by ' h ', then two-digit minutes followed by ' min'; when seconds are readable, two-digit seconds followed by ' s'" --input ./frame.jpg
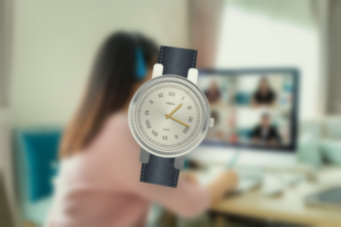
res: 1 h 18 min
